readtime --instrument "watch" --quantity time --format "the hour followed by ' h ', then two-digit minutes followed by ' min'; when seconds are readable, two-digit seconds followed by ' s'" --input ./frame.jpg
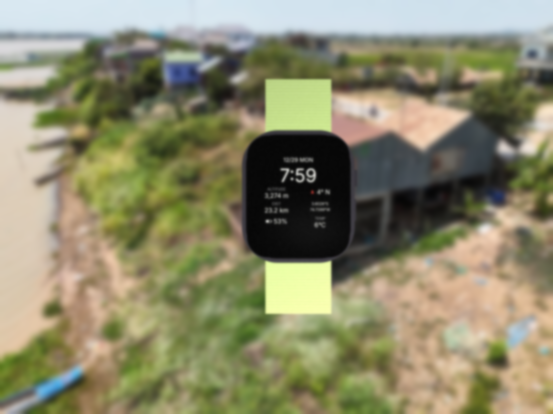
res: 7 h 59 min
